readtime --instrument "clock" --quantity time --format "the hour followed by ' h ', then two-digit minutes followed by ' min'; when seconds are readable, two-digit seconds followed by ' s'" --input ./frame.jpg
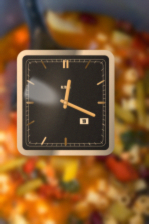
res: 12 h 19 min
